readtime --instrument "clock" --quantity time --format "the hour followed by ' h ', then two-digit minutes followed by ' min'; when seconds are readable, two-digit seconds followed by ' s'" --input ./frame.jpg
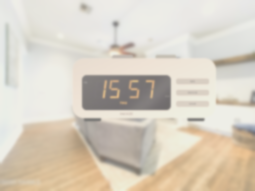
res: 15 h 57 min
